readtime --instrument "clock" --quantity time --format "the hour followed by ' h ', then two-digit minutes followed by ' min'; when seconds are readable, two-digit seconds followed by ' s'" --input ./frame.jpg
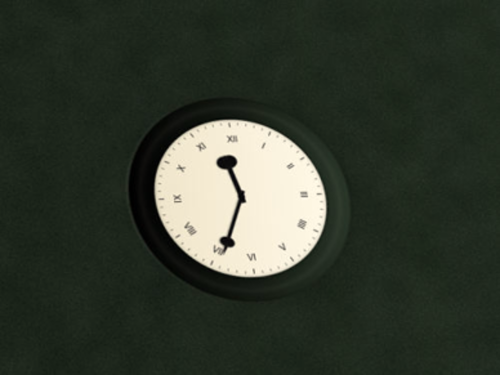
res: 11 h 34 min
